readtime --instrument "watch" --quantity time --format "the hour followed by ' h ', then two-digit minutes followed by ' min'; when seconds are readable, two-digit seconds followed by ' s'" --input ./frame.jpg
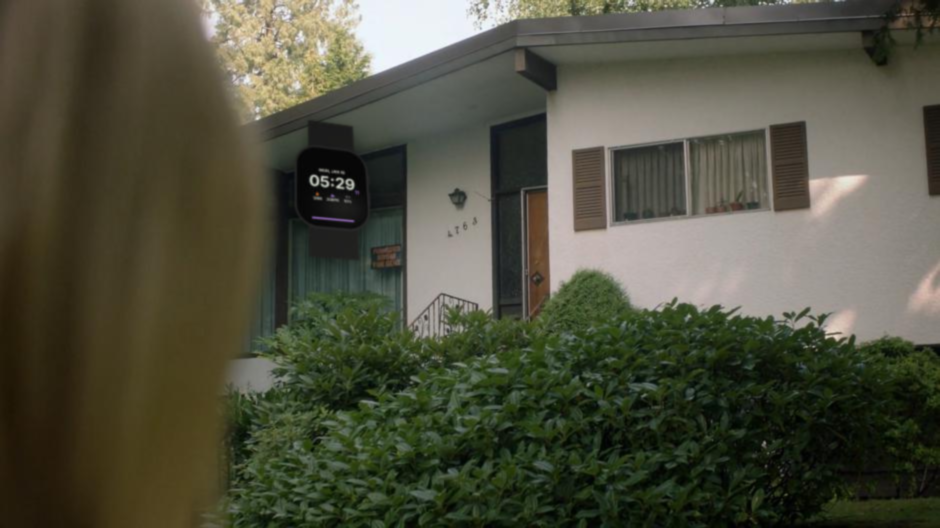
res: 5 h 29 min
